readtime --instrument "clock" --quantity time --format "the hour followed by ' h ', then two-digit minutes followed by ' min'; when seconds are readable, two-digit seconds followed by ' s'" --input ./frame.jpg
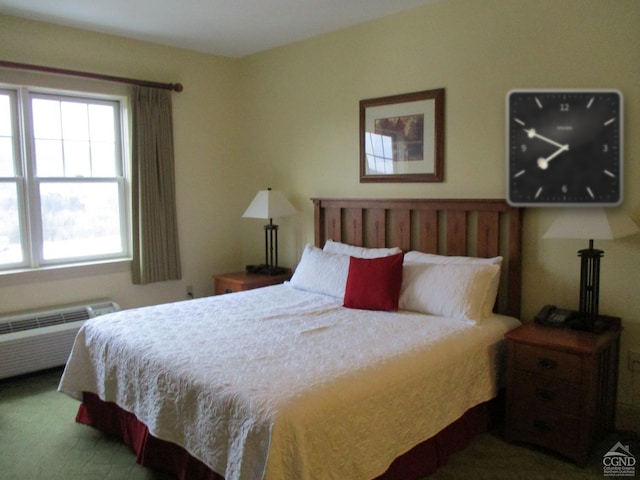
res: 7 h 49 min
